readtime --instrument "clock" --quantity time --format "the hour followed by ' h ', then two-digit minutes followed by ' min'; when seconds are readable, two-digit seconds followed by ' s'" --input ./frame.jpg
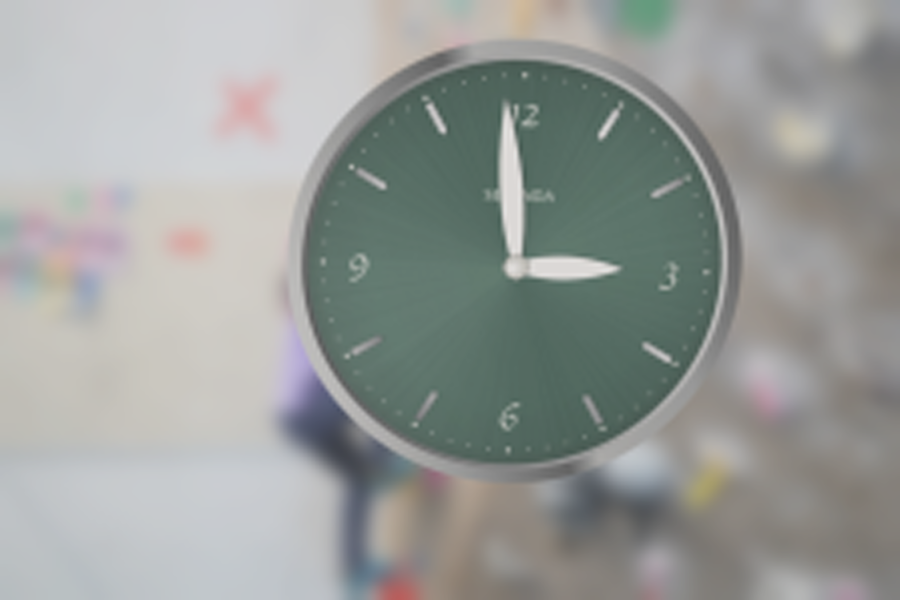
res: 2 h 59 min
